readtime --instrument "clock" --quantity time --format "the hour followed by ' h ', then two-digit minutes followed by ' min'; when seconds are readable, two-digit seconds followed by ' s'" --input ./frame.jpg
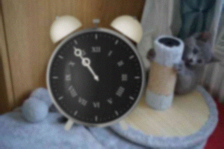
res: 10 h 54 min
